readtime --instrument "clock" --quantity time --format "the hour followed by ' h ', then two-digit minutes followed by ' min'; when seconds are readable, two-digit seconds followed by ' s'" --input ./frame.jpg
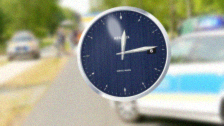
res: 12 h 14 min
